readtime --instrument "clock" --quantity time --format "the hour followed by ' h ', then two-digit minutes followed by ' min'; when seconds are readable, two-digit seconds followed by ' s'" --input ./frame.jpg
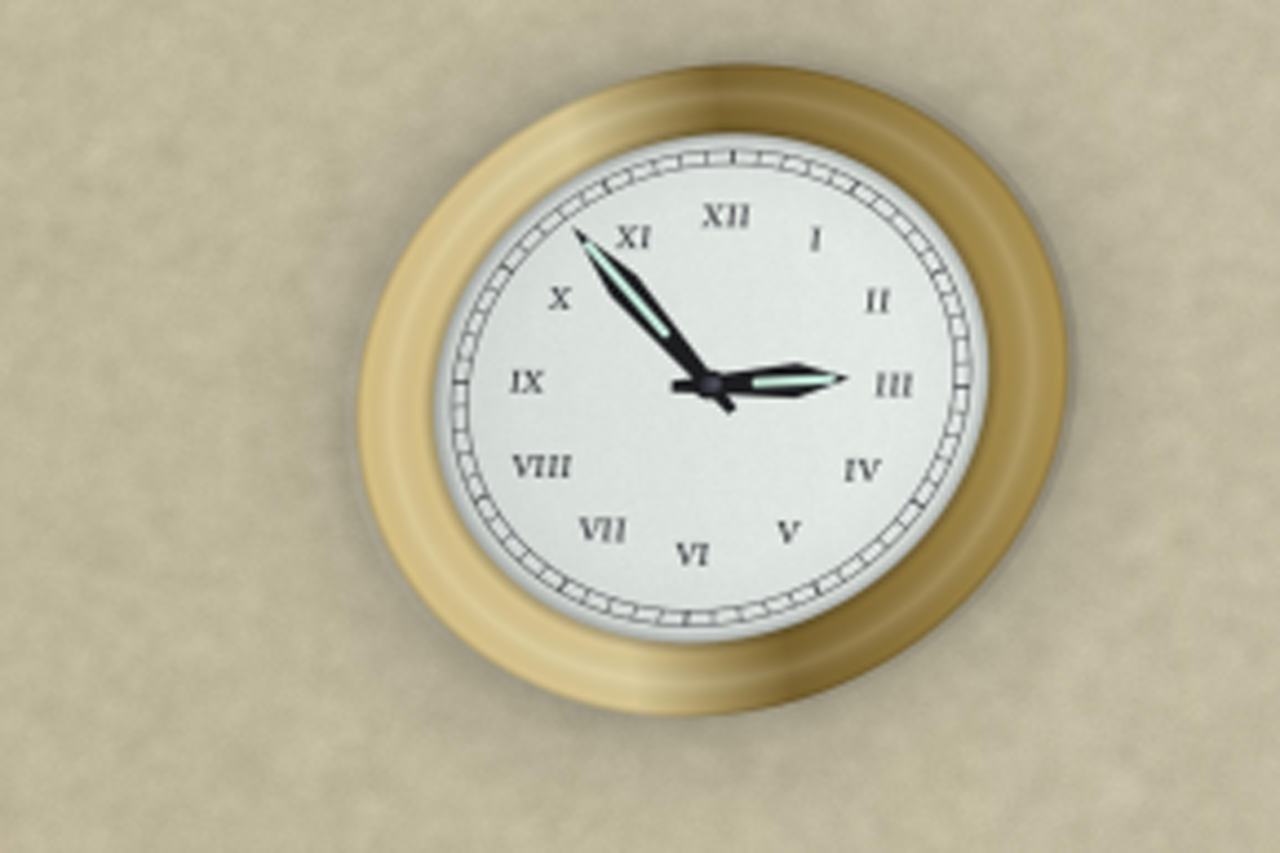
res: 2 h 53 min
